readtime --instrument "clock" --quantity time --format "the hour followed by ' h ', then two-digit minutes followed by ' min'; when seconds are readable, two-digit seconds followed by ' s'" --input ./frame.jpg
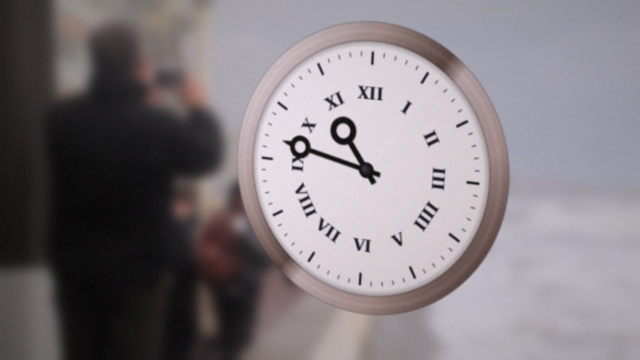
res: 10 h 47 min
